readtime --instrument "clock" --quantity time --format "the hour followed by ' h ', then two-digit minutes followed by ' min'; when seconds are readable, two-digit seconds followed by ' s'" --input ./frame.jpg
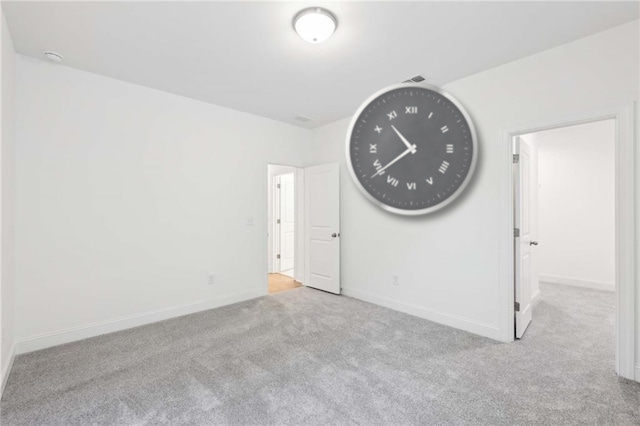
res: 10 h 39 min
